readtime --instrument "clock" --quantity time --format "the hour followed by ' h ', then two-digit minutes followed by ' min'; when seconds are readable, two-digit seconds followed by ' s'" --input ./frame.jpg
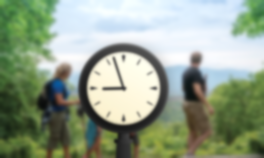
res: 8 h 57 min
